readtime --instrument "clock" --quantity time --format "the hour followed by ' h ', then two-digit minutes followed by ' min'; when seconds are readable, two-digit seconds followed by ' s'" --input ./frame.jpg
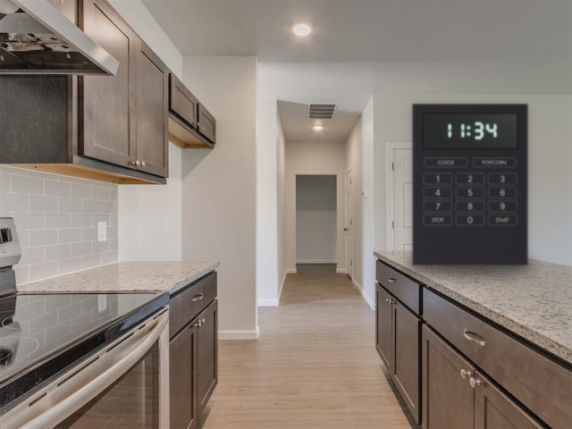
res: 11 h 34 min
